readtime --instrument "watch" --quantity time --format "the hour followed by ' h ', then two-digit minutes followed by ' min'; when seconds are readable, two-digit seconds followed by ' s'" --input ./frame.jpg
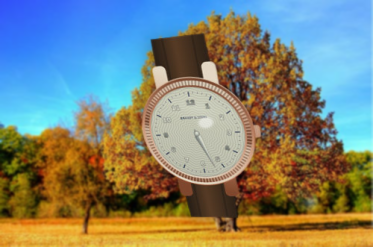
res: 5 h 27 min
